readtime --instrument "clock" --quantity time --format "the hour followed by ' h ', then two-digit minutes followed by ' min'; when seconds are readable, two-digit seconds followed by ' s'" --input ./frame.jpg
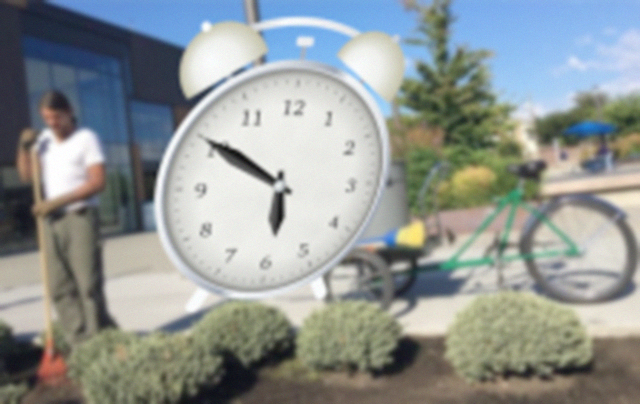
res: 5 h 50 min
